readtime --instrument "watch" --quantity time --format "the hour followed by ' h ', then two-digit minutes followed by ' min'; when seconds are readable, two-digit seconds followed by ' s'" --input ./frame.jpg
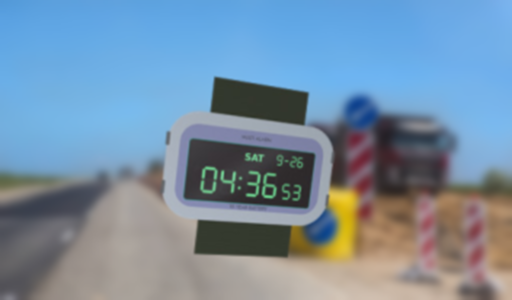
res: 4 h 36 min 53 s
